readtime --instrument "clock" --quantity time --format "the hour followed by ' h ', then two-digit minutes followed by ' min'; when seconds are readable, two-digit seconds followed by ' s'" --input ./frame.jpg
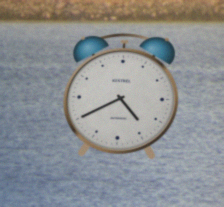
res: 4 h 40 min
